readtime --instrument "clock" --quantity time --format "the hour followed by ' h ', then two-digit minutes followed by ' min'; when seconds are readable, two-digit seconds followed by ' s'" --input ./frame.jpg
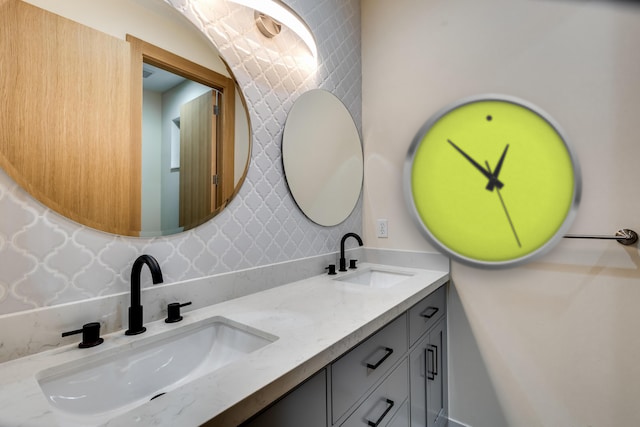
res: 12 h 52 min 27 s
